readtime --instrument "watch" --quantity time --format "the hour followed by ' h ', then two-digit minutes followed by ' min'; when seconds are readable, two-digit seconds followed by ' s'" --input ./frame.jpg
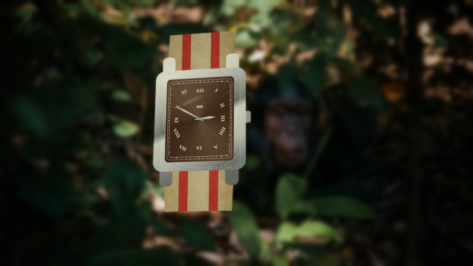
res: 2 h 50 min
